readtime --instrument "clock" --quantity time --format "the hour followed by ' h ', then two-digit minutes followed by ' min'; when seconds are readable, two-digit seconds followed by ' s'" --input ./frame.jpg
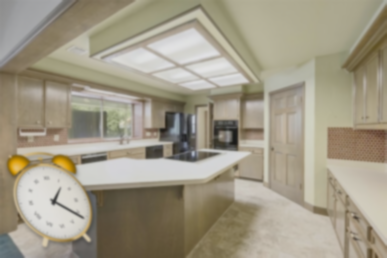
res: 1 h 21 min
